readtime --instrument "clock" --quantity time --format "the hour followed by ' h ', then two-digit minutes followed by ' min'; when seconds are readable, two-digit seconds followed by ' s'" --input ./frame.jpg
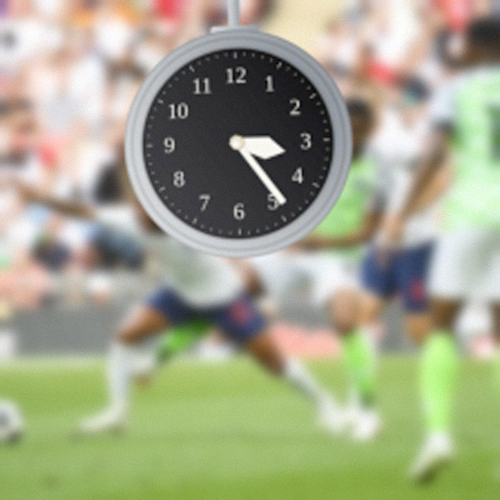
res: 3 h 24 min
